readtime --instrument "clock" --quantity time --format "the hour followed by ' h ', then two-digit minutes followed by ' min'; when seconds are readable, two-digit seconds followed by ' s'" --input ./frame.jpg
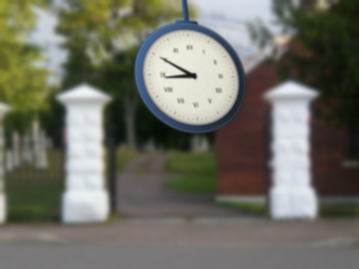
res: 8 h 50 min
